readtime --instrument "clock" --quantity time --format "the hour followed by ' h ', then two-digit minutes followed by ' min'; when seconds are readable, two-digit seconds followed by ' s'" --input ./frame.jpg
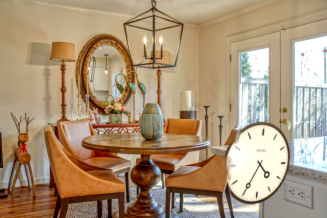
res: 4 h 35 min
